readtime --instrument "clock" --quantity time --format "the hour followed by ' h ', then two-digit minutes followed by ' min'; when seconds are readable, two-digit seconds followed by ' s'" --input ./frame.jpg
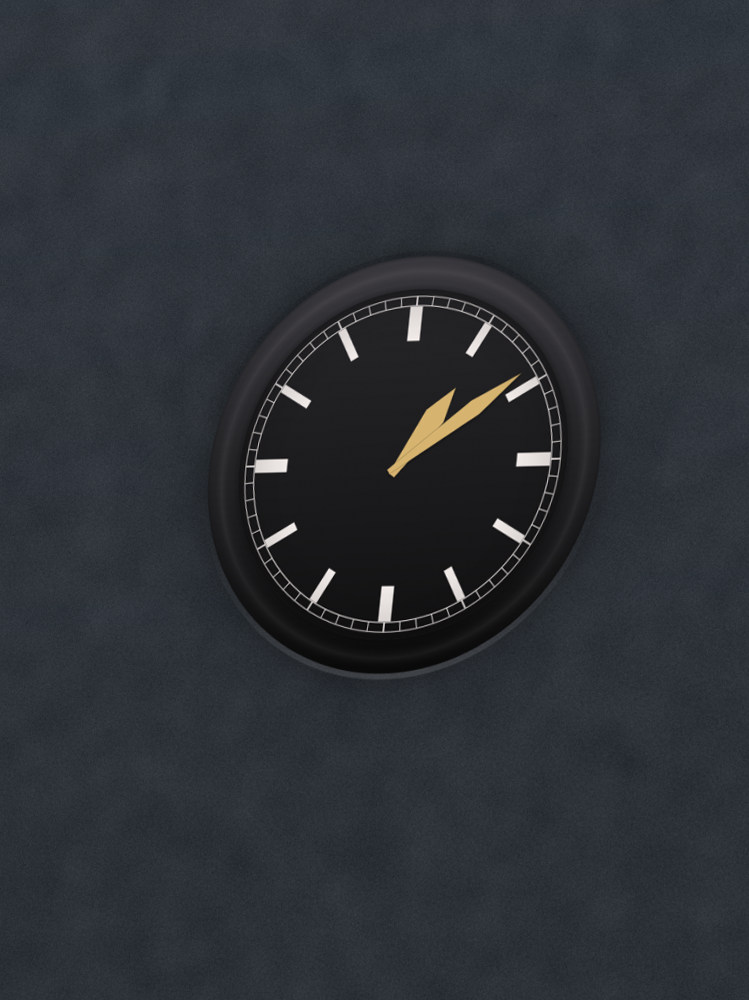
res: 1 h 09 min
